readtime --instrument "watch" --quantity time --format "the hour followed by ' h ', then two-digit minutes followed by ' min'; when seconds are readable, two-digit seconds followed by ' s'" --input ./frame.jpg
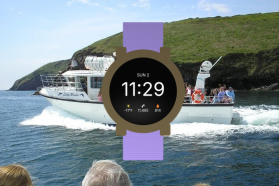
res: 11 h 29 min
